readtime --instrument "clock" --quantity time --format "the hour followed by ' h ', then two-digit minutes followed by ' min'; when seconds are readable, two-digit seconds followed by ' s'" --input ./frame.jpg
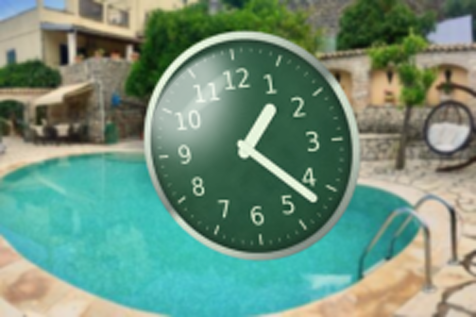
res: 1 h 22 min
